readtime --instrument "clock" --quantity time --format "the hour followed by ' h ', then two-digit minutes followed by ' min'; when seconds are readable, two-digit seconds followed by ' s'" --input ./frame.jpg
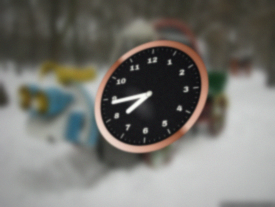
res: 7 h 44 min
